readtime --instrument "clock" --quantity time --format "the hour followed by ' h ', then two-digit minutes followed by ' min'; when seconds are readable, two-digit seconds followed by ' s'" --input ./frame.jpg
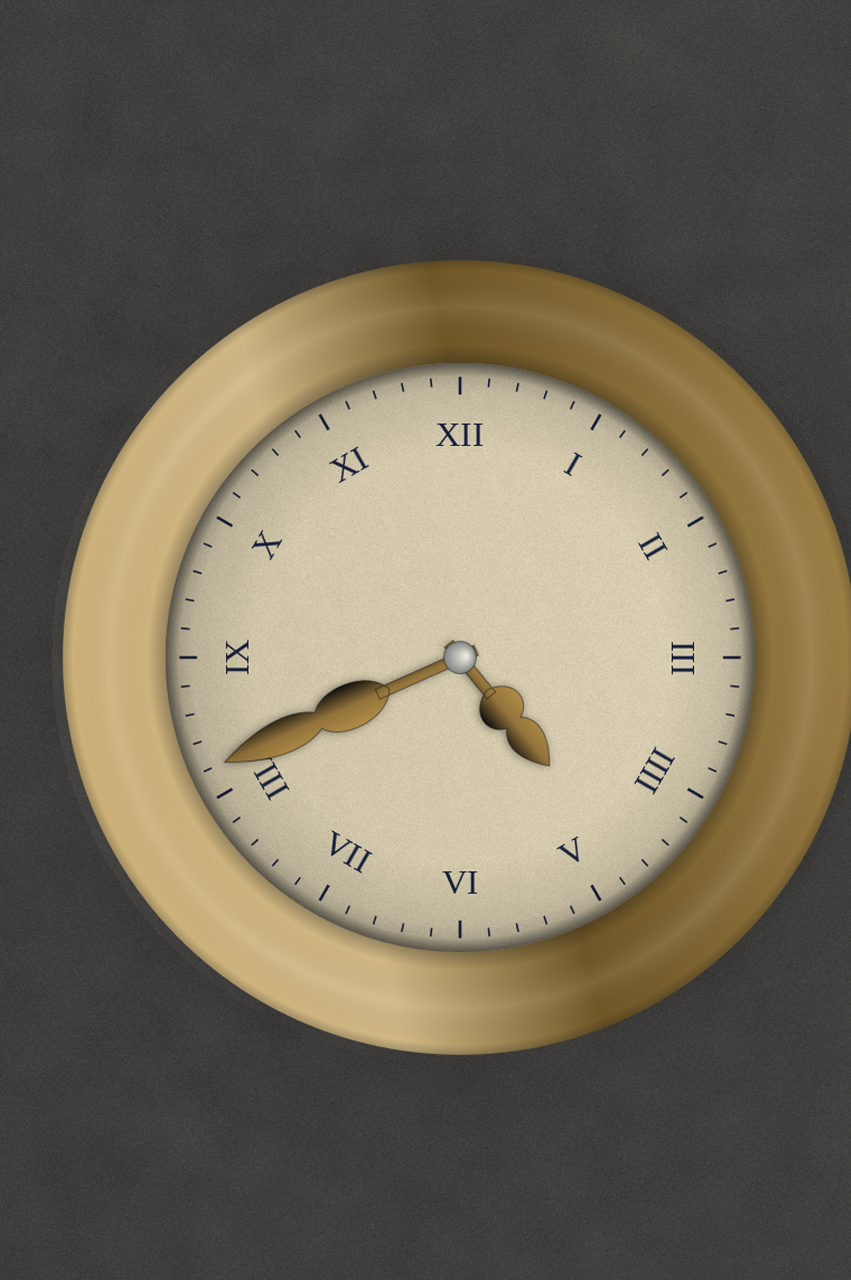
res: 4 h 41 min
